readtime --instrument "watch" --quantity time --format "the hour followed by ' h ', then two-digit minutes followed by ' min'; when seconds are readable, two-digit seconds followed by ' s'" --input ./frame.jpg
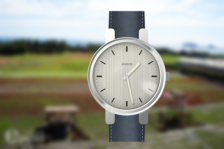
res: 1 h 28 min
